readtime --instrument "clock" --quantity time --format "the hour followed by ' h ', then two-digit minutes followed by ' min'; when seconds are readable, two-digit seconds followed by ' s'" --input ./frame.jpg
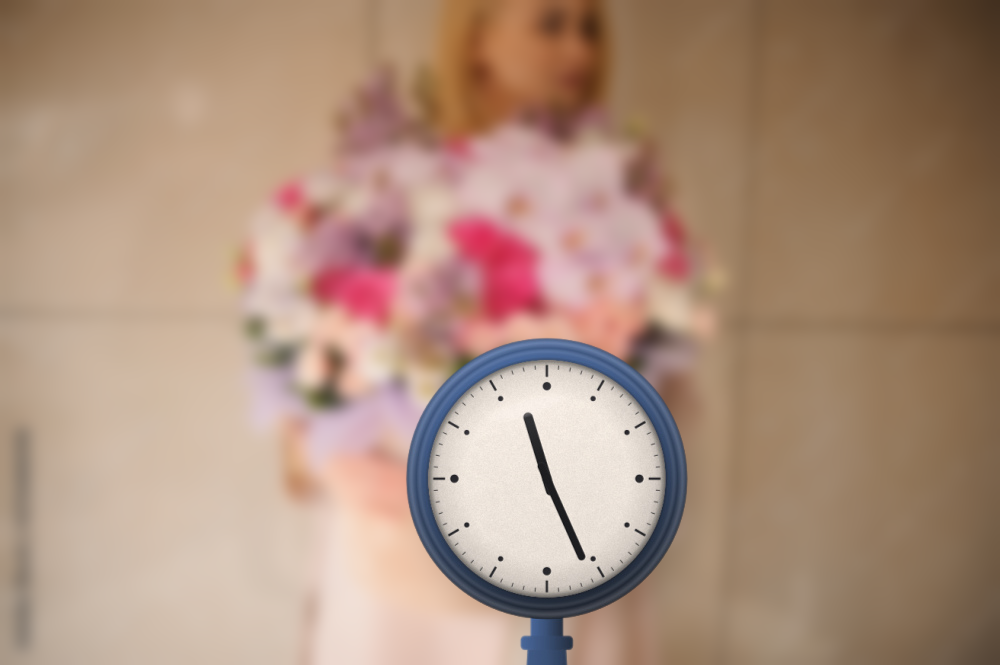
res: 11 h 26 min
